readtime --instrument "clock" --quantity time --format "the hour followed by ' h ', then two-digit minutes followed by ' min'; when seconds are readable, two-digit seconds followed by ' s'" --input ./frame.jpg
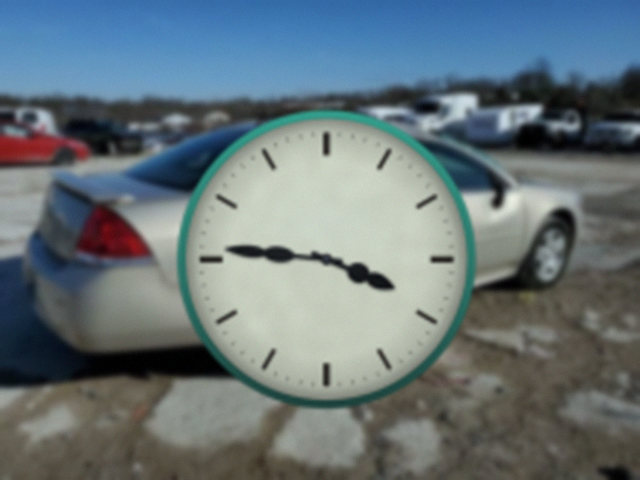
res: 3 h 46 min
